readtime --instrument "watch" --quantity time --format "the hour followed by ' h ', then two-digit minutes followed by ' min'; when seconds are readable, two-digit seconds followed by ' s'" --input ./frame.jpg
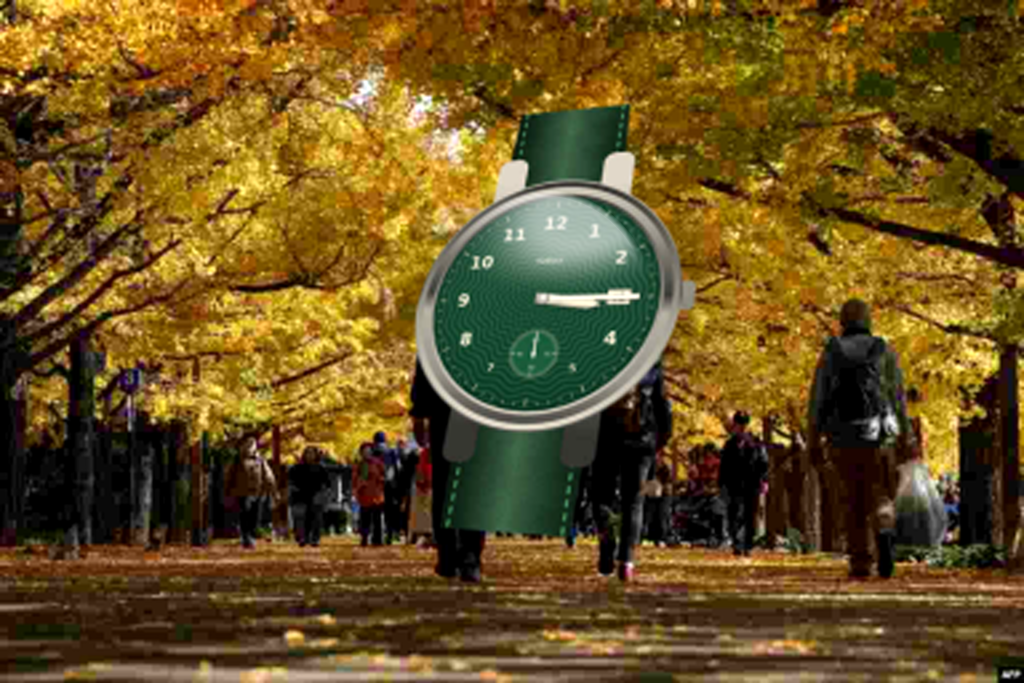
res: 3 h 15 min
